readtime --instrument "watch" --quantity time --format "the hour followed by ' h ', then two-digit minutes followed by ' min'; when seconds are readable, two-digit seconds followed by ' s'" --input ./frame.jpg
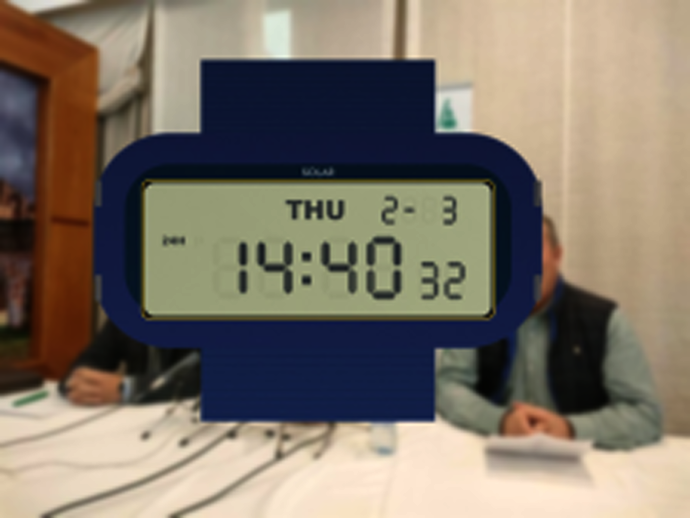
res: 14 h 40 min 32 s
